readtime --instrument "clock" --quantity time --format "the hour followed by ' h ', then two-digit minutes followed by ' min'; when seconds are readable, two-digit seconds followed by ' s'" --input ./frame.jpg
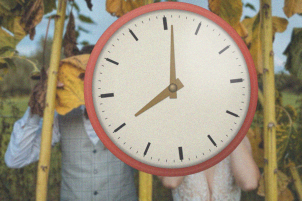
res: 8 h 01 min
